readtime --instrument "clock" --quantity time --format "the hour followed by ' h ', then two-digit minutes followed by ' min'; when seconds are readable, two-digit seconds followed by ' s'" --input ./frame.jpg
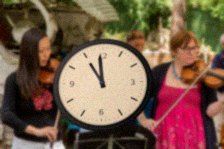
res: 10 h 59 min
